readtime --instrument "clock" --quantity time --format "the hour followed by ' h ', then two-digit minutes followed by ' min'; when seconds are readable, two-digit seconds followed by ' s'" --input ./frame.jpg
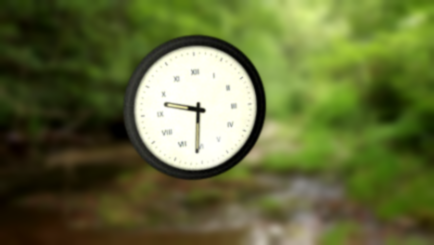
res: 9 h 31 min
